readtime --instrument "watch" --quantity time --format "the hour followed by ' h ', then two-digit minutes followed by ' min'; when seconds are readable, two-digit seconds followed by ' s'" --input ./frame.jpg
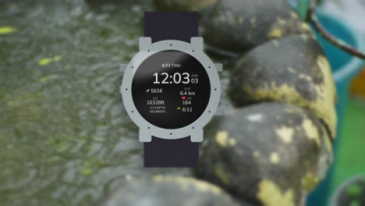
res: 12 h 03 min
